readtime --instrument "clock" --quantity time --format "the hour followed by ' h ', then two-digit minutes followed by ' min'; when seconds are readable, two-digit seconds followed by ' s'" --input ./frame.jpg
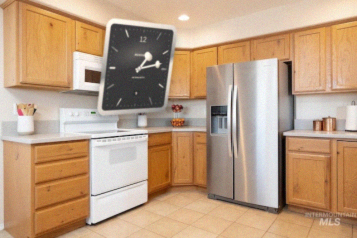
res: 1 h 13 min
